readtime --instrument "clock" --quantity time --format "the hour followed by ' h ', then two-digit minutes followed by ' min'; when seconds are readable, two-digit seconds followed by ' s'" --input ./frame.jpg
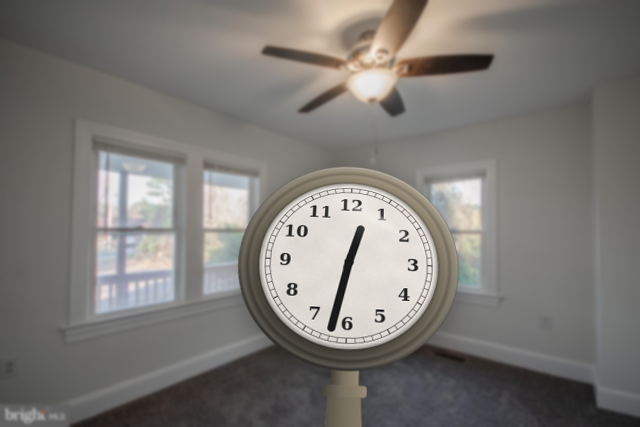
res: 12 h 32 min
